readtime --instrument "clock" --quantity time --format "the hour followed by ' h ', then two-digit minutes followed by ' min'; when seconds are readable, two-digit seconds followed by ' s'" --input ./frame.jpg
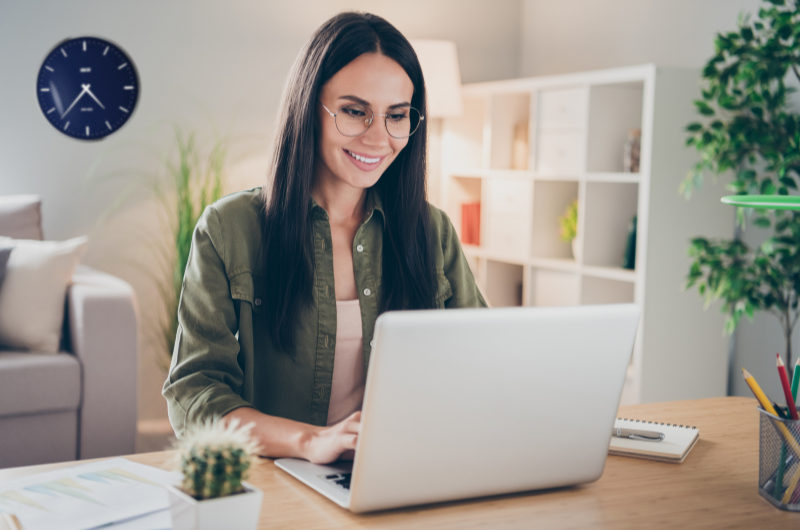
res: 4 h 37 min
